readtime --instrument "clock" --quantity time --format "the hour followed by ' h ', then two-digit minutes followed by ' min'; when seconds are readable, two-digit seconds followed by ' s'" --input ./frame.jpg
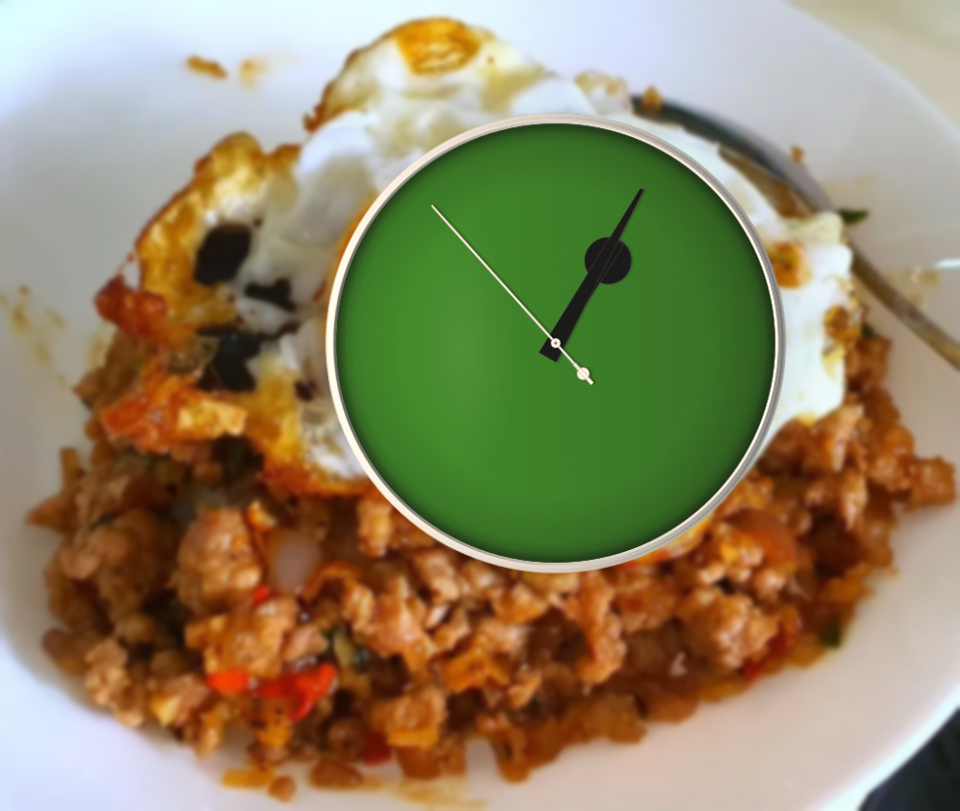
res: 1 h 04 min 53 s
